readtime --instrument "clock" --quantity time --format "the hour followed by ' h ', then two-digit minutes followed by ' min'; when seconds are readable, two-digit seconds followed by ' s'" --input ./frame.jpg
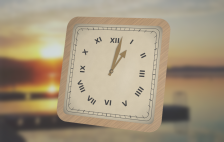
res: 1 h 02 min
